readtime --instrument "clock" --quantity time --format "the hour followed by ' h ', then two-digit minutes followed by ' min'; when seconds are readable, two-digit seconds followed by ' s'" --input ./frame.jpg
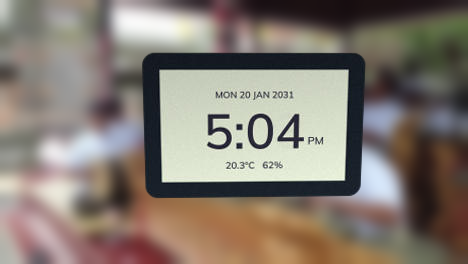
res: 5 h 04 min
